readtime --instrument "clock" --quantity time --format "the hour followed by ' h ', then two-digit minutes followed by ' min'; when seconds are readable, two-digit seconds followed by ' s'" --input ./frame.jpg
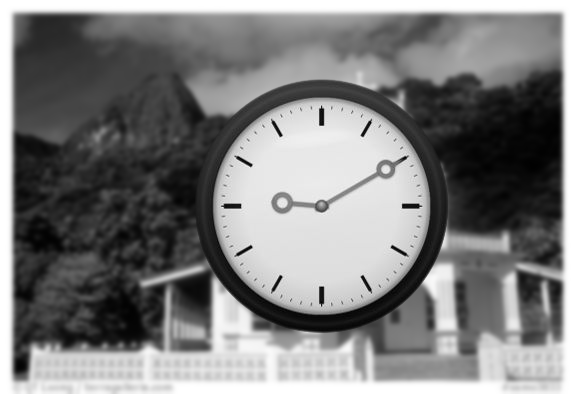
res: 9 h 10 min
